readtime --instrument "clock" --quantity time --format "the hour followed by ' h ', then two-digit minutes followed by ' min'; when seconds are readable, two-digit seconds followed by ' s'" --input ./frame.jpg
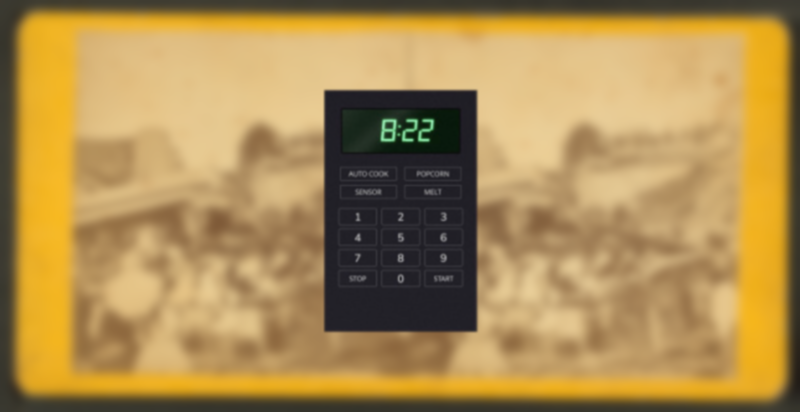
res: 8 h 22 min
